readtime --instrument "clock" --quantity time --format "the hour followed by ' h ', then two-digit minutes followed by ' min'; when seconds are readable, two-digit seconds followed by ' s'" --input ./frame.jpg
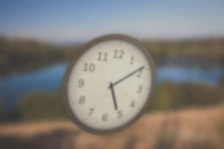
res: 5 h 09 min
